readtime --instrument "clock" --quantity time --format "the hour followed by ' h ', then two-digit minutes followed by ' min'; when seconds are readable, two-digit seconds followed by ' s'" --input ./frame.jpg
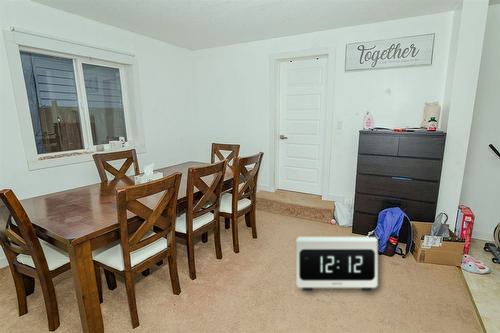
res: 12 h 12 min
